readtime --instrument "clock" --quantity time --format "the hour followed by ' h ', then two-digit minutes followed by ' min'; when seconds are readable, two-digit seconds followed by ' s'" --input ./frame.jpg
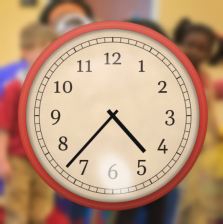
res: 4 h 37 min
